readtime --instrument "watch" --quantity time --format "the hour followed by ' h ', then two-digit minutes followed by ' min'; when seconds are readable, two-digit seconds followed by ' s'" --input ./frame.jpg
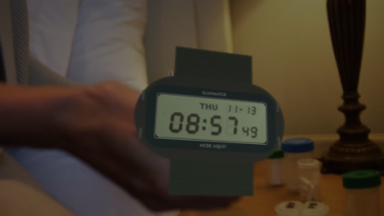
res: 8 h 57 min 49 s
